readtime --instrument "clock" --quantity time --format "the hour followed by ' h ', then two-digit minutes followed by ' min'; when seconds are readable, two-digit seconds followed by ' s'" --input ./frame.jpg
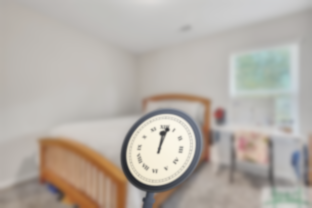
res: 12 h 02 min
